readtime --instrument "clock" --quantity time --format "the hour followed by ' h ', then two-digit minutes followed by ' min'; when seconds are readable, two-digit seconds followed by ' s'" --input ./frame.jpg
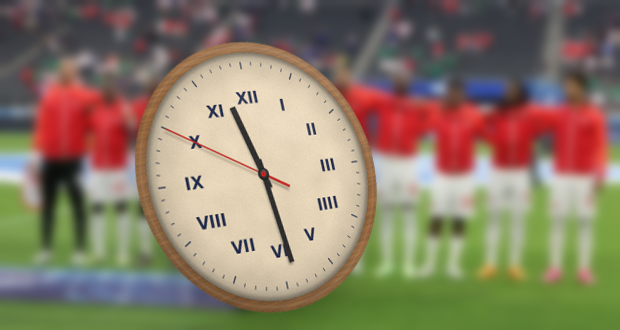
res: 11 h 28 min 50 s
